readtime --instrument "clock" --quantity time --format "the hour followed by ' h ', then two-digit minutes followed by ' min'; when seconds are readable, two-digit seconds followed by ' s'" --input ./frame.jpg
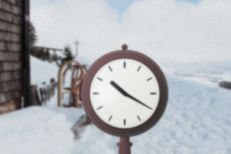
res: 10 h 20 min
